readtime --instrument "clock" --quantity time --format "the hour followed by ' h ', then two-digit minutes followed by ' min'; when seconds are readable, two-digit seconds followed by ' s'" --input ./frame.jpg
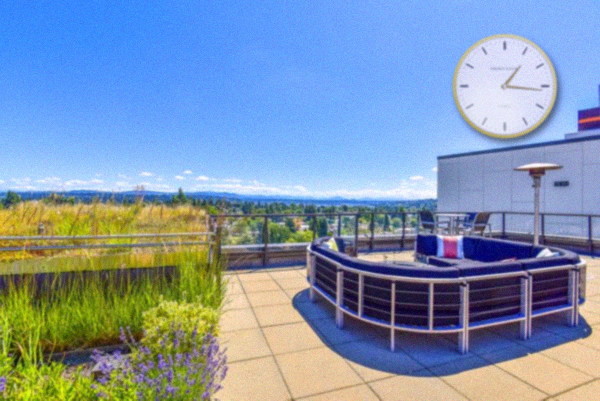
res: 1 h 16 min
